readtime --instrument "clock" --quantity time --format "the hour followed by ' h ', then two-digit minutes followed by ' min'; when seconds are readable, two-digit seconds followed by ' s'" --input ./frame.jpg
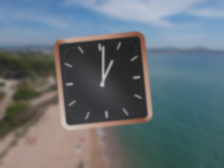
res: 1 h 01 min
